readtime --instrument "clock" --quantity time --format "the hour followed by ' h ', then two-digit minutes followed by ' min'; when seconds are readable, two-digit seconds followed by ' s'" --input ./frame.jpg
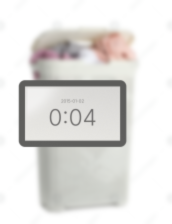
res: 0 h 04 min
